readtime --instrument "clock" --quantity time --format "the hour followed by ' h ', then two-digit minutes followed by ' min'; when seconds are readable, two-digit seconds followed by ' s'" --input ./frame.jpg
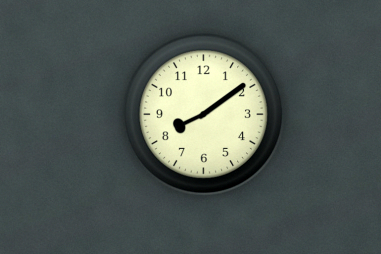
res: 8 h 09 min
